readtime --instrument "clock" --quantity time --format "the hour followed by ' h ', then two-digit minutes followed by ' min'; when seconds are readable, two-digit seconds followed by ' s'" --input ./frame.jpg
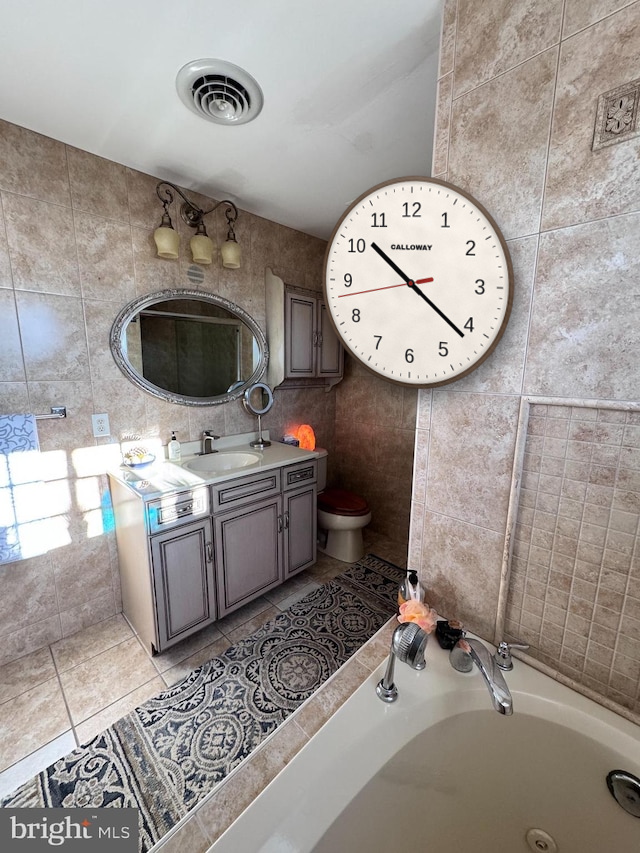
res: 10 h 21 min 43 s
